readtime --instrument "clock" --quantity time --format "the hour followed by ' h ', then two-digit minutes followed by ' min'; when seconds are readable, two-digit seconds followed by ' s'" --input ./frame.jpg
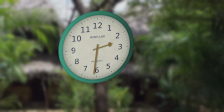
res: 2 h 31 min
